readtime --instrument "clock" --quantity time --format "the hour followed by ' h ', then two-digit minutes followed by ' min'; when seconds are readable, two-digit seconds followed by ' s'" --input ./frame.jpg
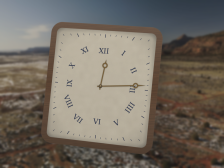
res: 12 h 14 min
